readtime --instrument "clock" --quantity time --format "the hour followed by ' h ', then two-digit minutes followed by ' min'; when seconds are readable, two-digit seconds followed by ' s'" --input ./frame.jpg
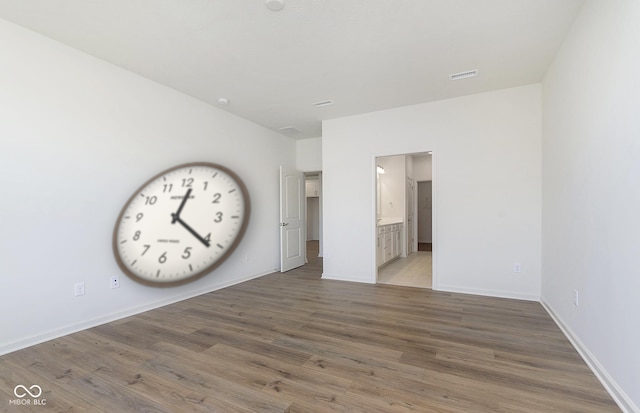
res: 12 h 21 min
